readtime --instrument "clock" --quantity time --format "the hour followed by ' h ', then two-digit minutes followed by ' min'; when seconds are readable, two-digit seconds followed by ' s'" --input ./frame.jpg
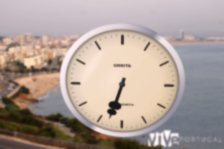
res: 6 h 33 min
